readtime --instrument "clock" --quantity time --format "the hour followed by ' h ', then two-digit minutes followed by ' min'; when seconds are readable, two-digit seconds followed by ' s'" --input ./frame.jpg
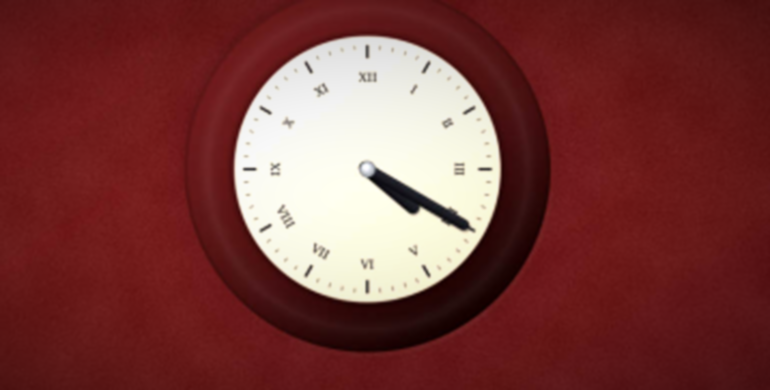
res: 4 h 20 min
